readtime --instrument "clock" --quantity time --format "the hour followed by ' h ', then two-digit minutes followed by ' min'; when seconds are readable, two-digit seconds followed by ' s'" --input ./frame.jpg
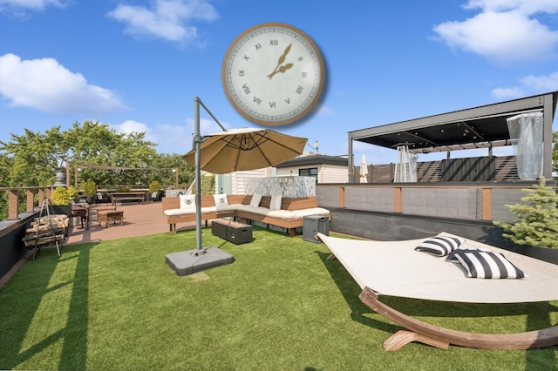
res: 2 h 05 min
